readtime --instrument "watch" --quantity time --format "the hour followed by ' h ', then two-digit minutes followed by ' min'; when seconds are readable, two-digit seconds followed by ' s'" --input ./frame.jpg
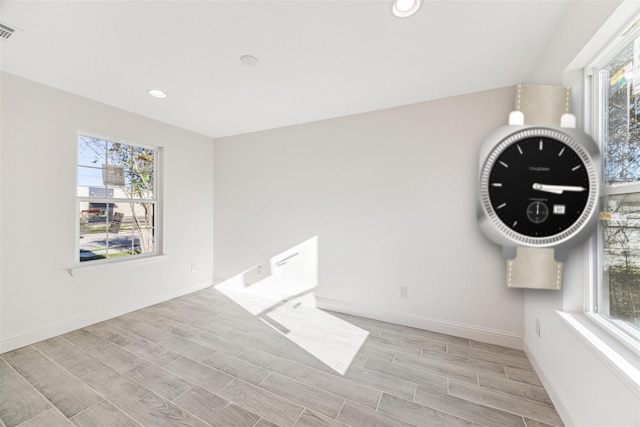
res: 3 h 15 min
